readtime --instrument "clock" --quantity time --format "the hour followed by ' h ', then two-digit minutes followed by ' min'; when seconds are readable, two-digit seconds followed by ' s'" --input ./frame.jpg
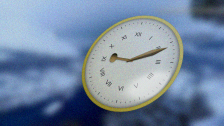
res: 9 h 11 min
